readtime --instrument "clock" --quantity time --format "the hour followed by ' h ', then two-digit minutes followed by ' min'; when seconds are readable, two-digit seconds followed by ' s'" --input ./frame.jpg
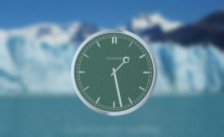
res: 1 h 28 min
